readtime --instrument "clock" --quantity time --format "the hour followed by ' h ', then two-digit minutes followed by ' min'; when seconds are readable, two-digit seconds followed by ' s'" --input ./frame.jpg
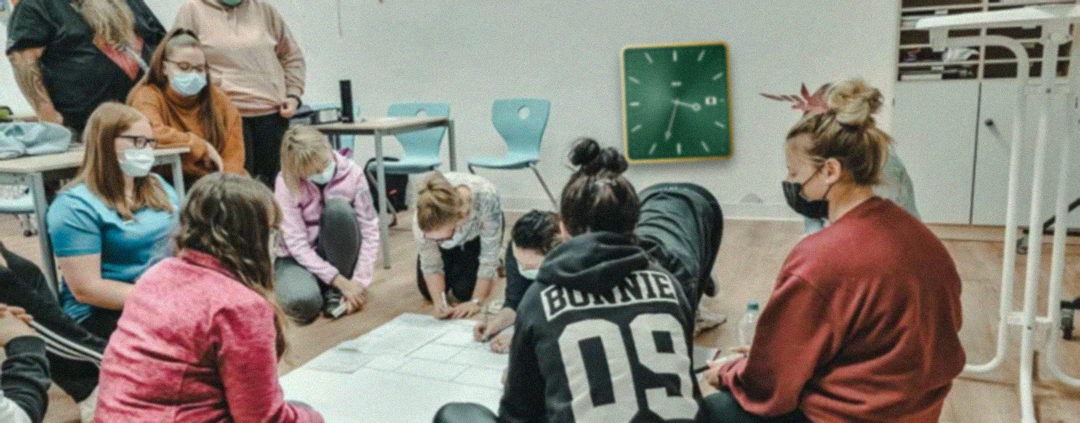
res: 3 h 33 min
